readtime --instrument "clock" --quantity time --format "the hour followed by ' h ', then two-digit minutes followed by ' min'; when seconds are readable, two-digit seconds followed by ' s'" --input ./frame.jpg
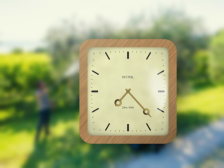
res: 7 h 23 min
